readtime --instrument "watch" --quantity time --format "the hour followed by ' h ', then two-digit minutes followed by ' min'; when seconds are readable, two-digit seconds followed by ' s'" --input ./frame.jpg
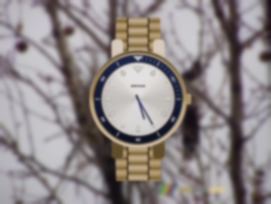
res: 5 h 25 min
